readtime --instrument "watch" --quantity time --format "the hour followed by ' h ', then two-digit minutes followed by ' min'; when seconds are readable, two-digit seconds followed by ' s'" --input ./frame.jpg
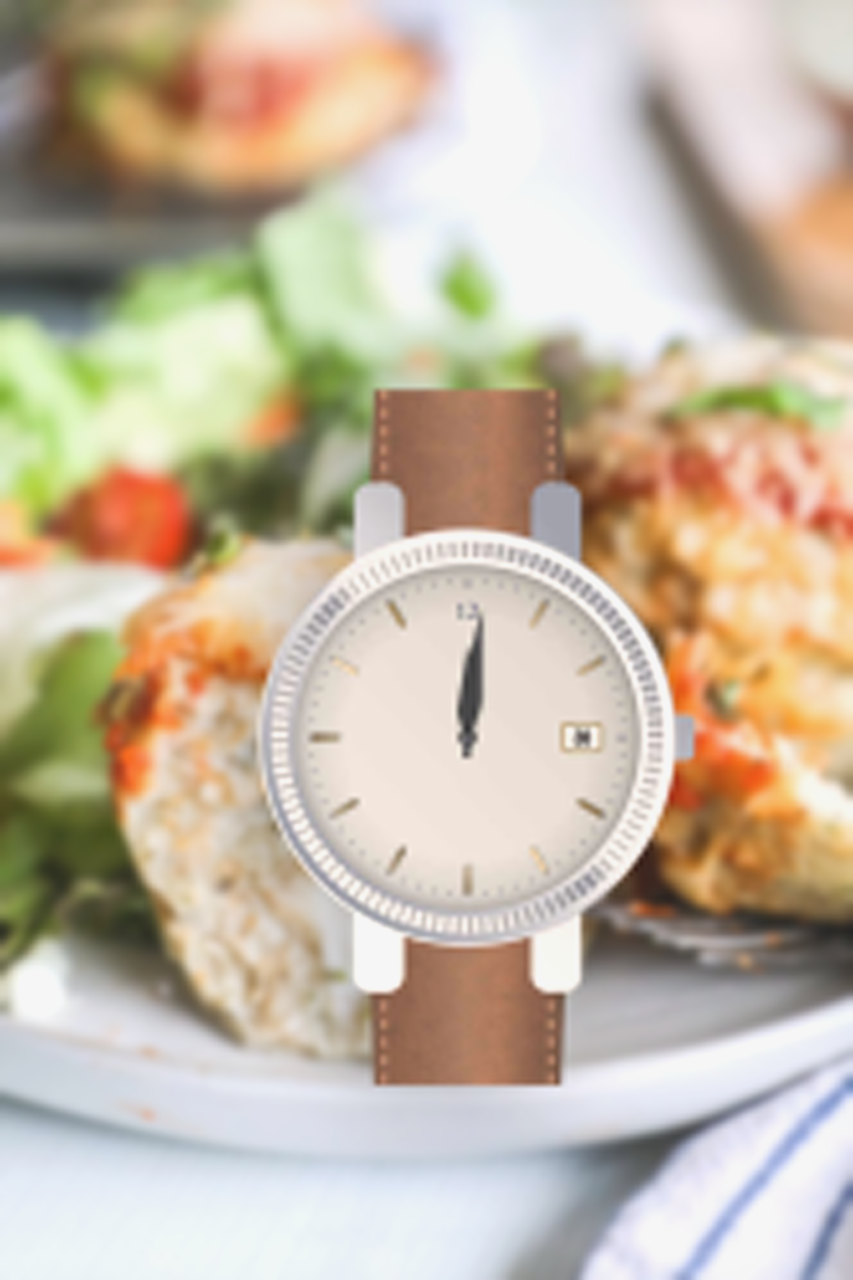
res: 12 h 01 min
